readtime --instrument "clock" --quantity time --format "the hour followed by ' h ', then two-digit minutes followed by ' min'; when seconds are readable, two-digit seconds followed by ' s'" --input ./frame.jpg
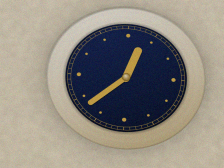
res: 12 h 38 min
